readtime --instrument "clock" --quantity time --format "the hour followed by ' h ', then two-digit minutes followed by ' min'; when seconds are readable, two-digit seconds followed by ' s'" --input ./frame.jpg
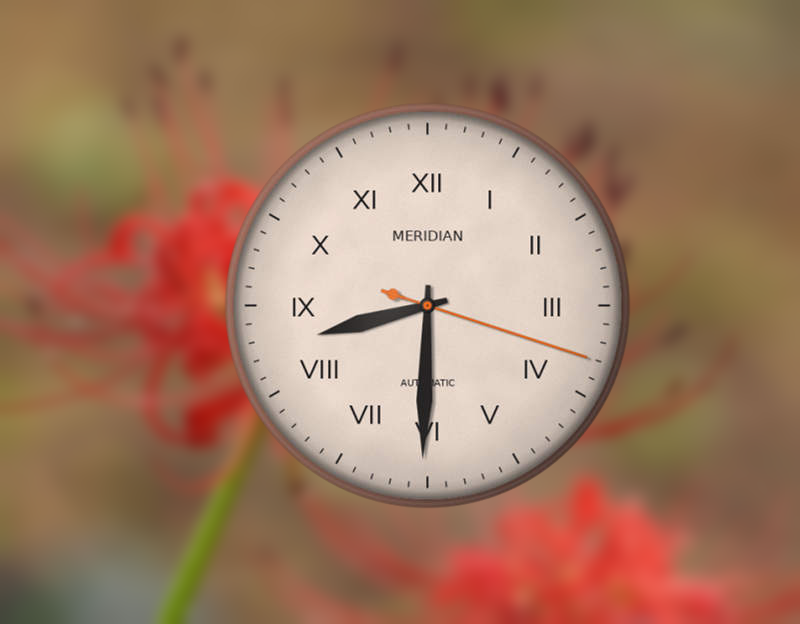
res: 8 h 30 min 18 s
